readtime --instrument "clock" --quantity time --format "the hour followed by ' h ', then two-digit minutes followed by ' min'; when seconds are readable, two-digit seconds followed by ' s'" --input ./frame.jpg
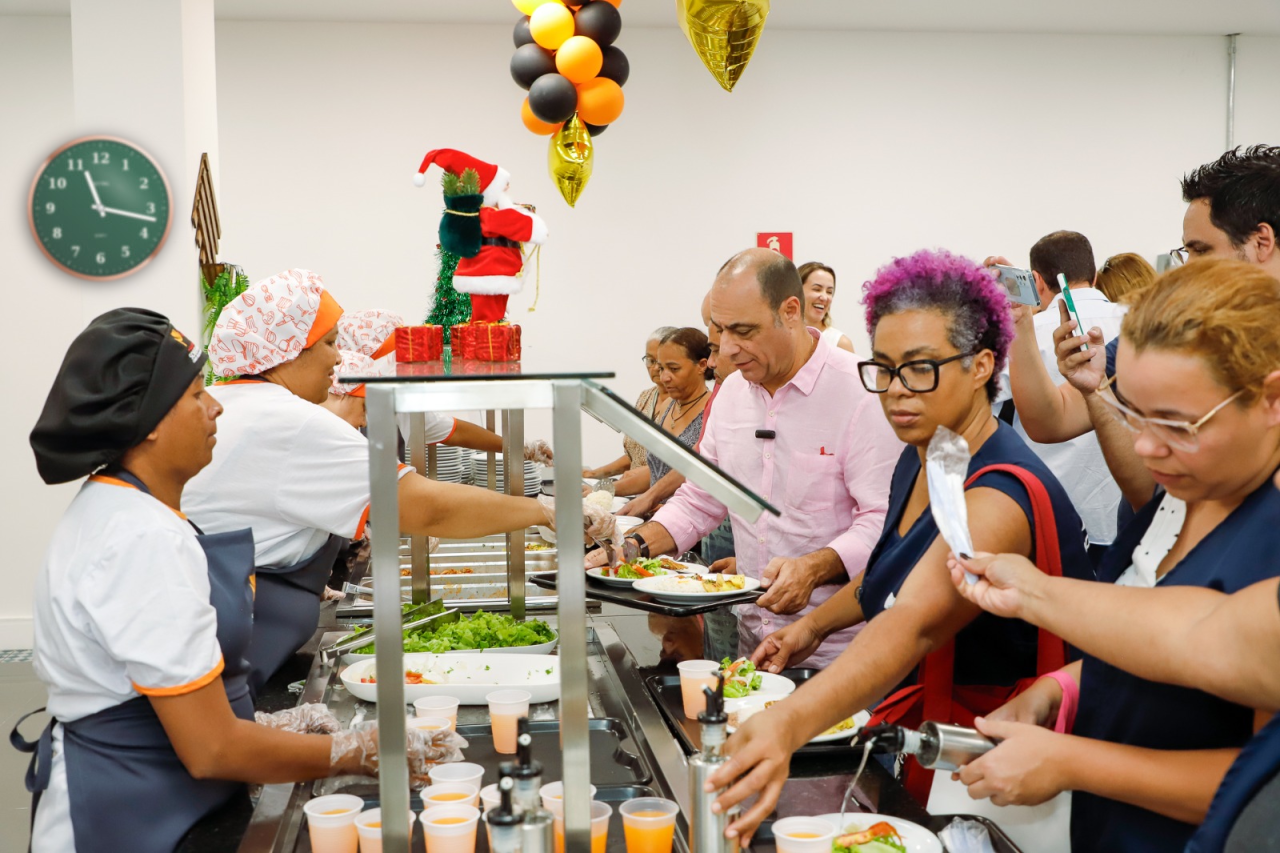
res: 11 h 17 min
